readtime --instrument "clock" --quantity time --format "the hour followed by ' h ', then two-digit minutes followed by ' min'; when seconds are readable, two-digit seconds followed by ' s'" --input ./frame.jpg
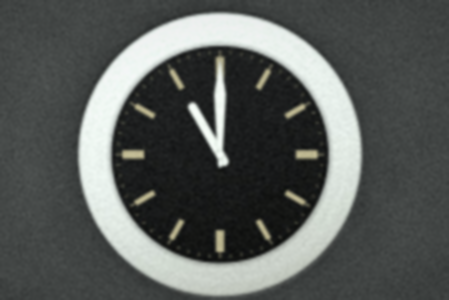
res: 11 h 00 min
